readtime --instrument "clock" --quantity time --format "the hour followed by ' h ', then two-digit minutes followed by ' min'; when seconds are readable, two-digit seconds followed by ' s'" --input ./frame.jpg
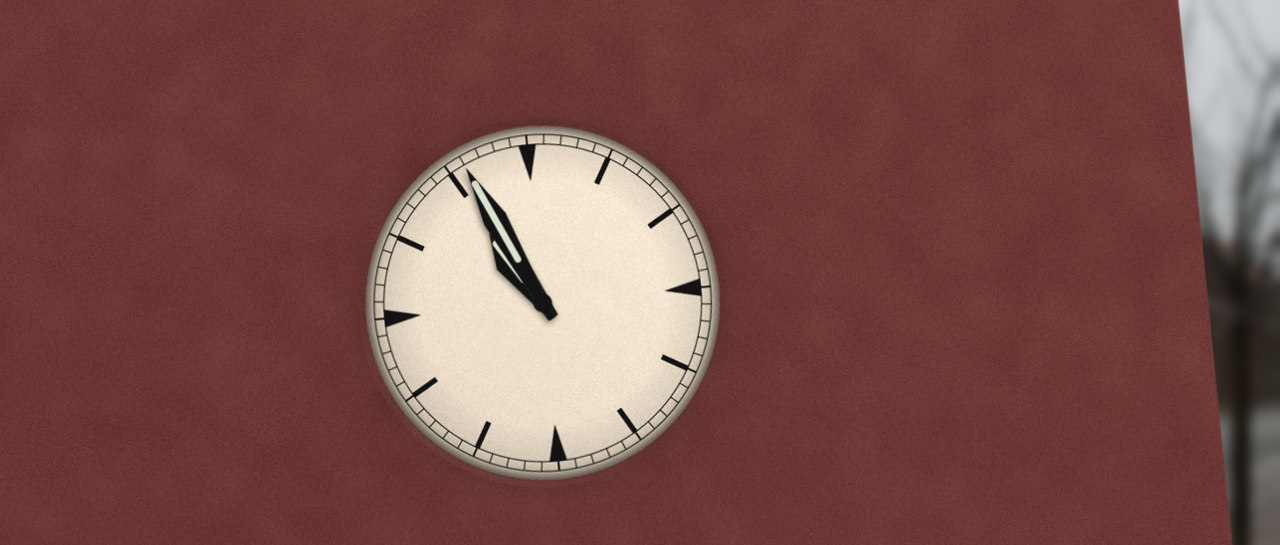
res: 10 h 56 min
